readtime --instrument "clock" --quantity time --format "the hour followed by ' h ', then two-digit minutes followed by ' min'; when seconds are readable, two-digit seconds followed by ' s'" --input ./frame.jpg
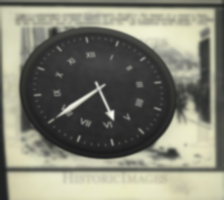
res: 5 h 40 min
